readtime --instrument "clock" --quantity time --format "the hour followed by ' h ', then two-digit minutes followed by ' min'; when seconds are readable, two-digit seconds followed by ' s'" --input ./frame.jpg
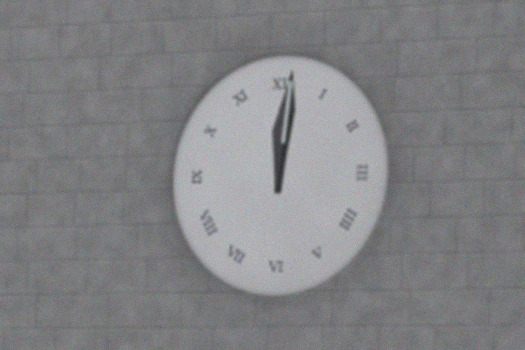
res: 12 h 01 min
